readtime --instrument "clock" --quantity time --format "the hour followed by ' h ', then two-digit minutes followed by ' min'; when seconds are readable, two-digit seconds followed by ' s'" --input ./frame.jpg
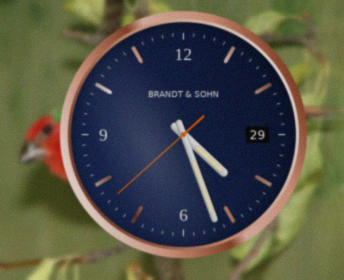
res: 4 h 26 min 38 s
